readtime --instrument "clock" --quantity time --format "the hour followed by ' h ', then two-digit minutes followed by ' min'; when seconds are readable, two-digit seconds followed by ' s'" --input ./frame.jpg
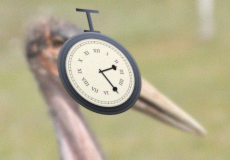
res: 2 h 25 min
